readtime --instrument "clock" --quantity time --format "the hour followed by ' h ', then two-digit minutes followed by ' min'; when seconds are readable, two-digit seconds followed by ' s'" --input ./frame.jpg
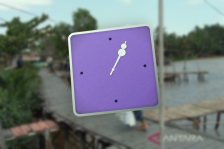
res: 1 h 05 min
